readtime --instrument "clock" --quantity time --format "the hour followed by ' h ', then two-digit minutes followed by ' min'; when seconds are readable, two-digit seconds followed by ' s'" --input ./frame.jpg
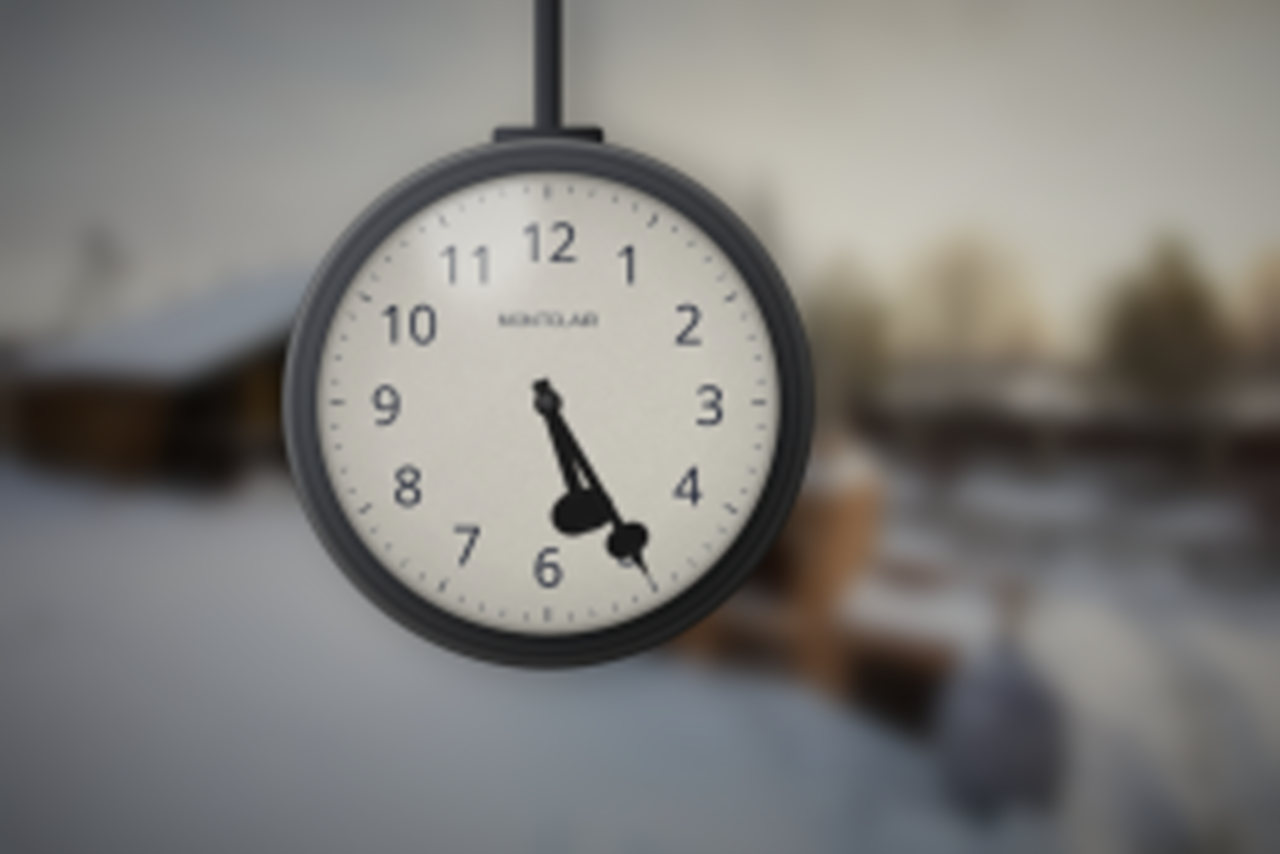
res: 5 h 25 min
